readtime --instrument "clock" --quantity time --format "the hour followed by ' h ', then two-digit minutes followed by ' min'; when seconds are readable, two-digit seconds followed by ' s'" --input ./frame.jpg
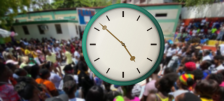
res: 4 h 52 min
